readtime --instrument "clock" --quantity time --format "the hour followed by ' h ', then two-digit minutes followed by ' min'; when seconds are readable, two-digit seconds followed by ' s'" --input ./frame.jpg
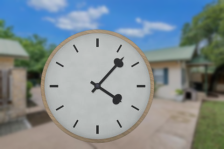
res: 4 h 07 min
